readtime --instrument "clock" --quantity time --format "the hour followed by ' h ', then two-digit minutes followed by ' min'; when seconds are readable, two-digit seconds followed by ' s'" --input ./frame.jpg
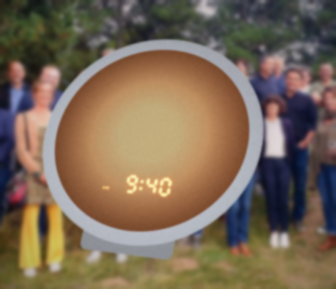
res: 9 h 40 min
